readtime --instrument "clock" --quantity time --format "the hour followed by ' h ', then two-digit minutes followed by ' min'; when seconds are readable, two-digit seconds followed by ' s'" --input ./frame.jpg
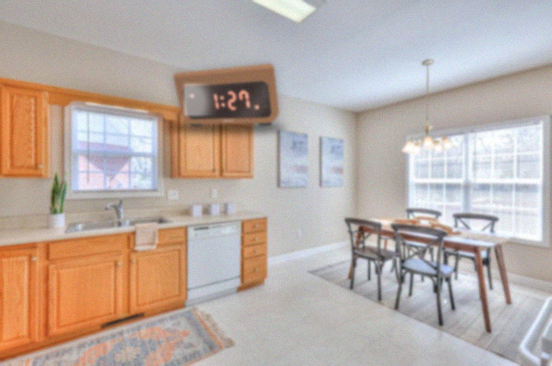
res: 1 h 27 min
